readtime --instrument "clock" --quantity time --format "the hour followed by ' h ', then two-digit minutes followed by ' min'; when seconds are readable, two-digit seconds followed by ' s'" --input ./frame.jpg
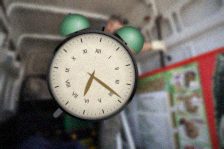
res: 6 h 19 min
